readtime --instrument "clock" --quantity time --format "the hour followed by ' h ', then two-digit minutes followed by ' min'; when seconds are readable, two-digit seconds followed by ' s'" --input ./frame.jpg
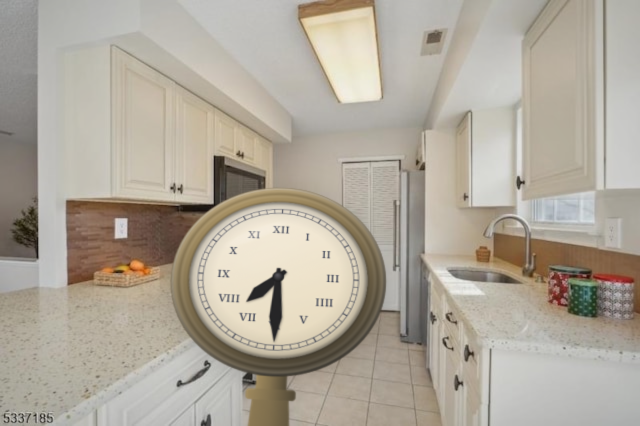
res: 7 h 30 min
